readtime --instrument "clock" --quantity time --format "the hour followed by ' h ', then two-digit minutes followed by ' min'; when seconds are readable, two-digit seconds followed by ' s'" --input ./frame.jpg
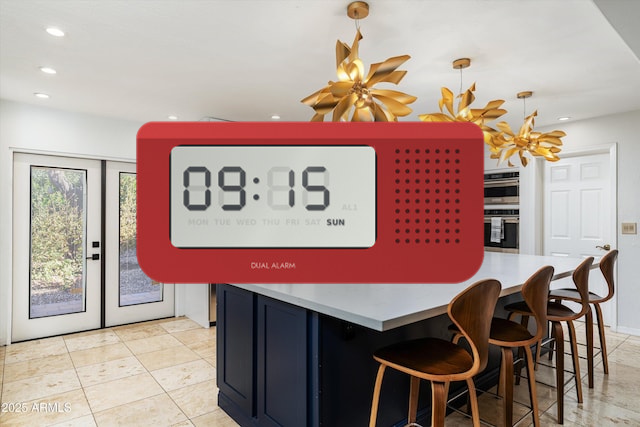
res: 9 h 15 min
